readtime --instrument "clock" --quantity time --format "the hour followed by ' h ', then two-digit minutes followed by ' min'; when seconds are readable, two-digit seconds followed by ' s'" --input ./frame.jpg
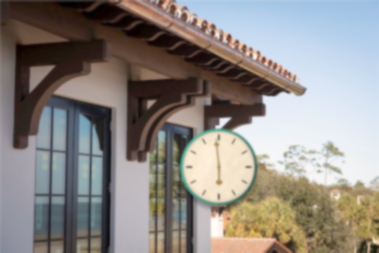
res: 5 h 59 min
